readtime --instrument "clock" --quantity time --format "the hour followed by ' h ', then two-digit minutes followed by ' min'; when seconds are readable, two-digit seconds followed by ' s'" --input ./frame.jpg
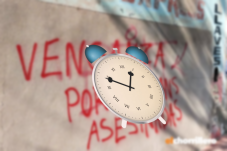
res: 12 h 49 min
